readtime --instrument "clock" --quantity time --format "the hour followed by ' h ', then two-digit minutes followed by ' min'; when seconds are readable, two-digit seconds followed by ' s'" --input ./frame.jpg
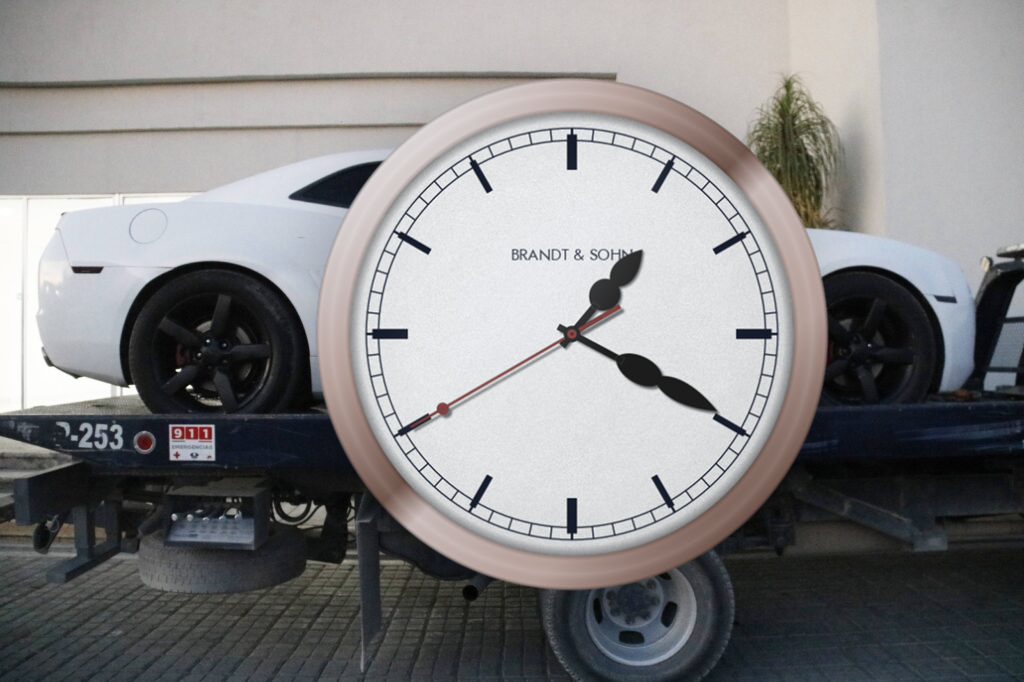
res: 1 h 19 min 40 s
